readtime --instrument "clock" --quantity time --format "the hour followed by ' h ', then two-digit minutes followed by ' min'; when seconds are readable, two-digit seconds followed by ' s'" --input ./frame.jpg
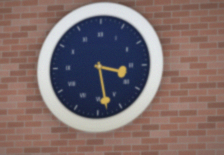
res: 3 h 28 min
